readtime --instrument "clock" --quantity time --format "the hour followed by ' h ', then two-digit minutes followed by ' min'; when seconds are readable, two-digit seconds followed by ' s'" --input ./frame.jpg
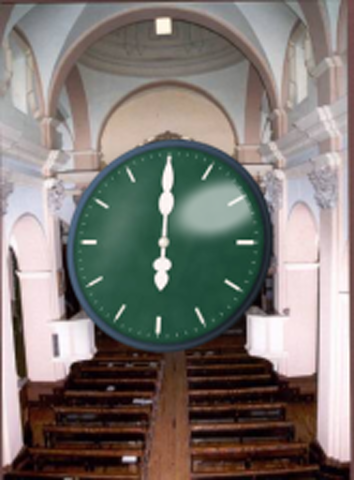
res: 6 h 00 min
